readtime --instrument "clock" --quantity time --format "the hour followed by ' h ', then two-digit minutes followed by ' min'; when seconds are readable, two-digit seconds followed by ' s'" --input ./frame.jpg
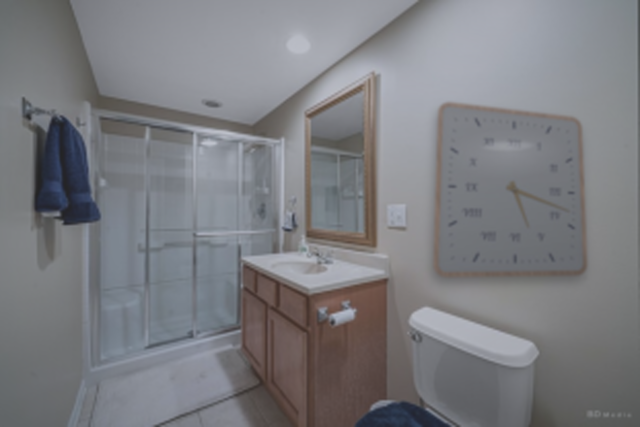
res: 5 h 18 min
